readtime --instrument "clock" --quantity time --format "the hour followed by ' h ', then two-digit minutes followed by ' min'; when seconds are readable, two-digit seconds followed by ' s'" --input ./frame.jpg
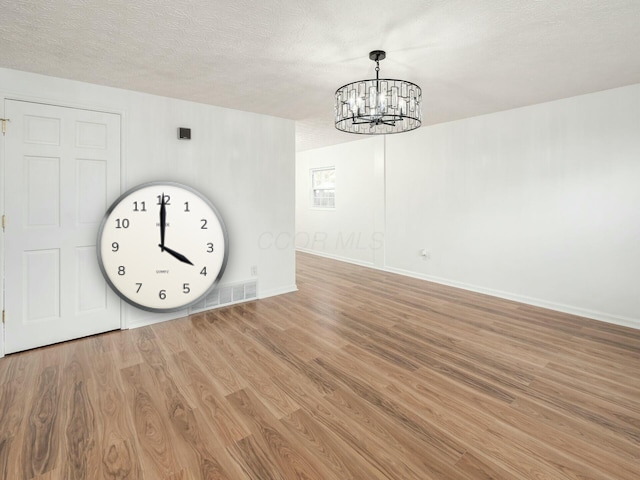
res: 4 h 00 min
